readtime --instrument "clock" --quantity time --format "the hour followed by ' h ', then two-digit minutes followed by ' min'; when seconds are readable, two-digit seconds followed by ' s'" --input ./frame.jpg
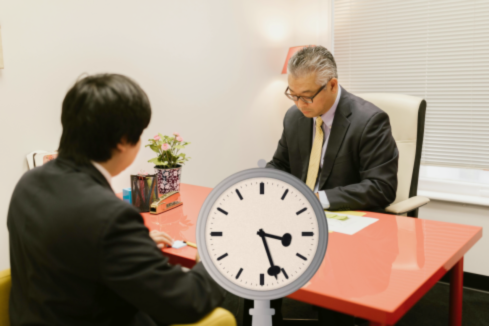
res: 3 h 27 min
